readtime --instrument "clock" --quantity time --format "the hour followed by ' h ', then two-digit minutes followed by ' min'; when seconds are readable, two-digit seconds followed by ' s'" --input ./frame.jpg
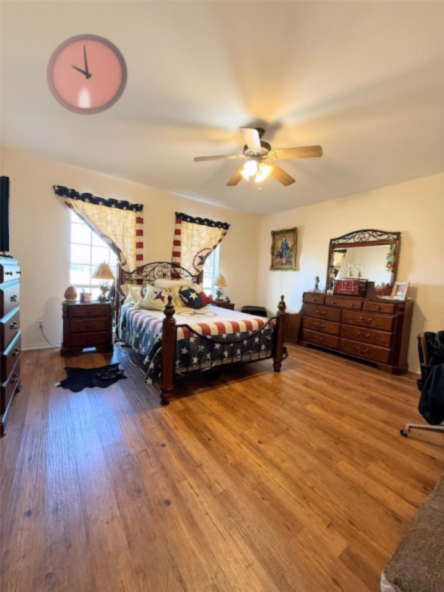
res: 9 h 59 min
